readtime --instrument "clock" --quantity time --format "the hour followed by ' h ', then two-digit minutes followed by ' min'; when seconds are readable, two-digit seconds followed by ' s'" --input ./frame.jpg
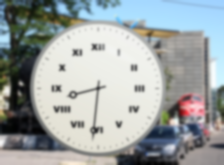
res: 8 h 31 min
